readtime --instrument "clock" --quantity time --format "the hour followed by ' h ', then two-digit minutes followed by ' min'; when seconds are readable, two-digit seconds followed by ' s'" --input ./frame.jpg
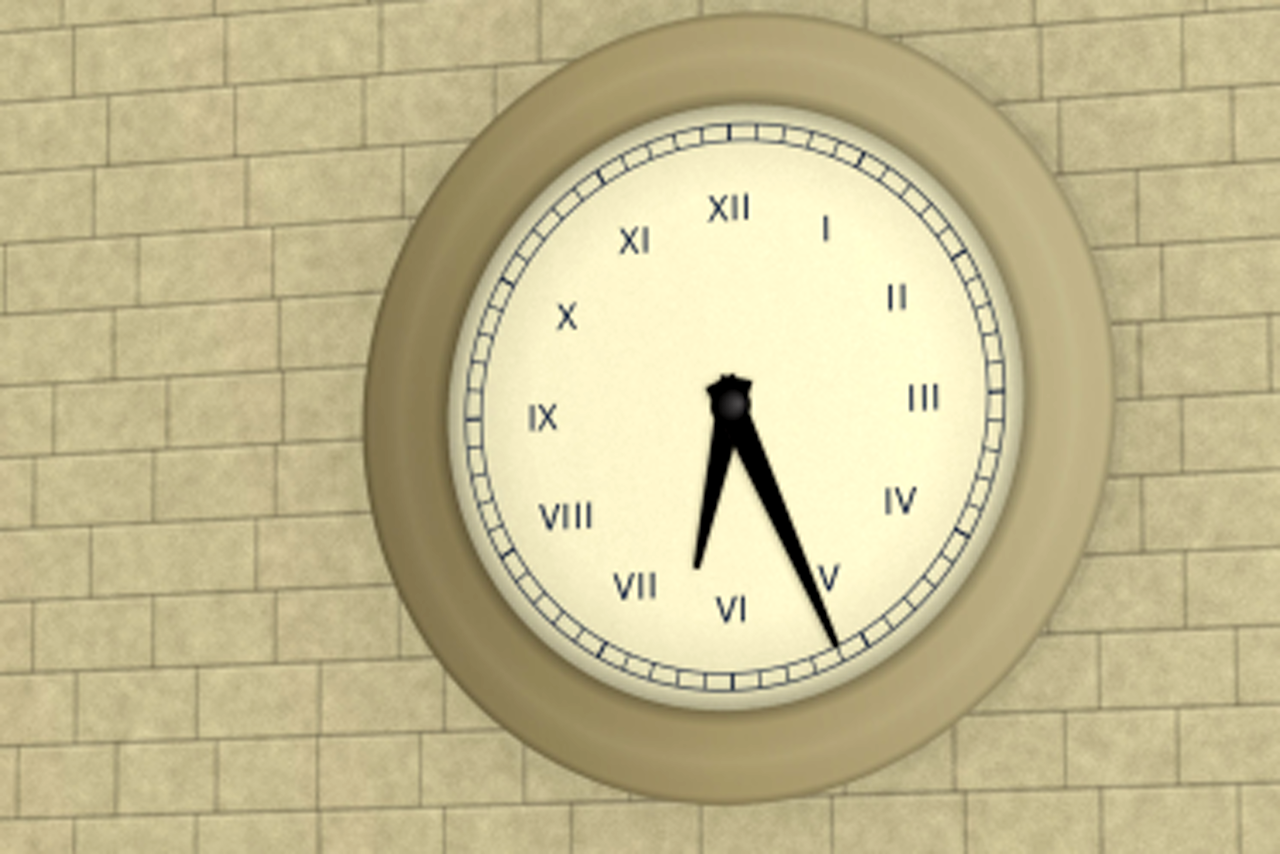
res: 6 h 26 min
